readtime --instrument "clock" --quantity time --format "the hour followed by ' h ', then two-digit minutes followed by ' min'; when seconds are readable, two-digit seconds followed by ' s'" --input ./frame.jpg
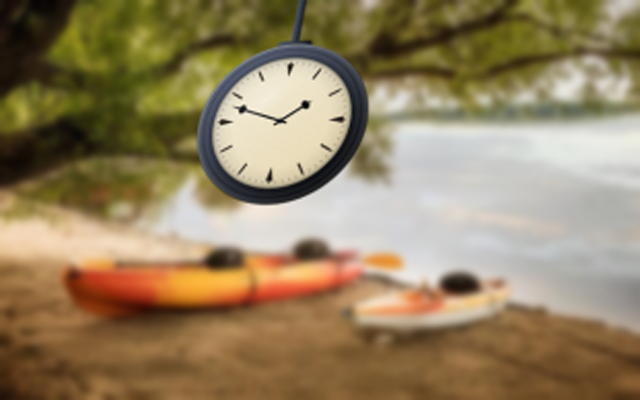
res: 1 h 48 min
